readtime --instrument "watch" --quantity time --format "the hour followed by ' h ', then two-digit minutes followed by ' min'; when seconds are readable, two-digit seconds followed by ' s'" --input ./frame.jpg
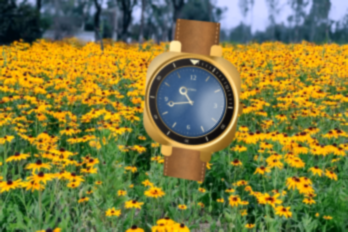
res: 10 h 43 min
